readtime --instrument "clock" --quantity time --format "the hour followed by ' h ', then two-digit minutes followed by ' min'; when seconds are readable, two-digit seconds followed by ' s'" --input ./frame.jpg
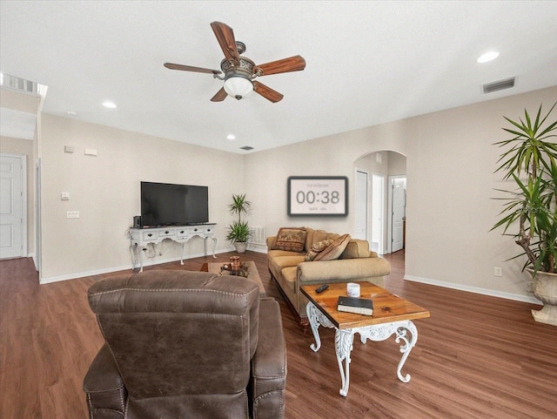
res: 0 h 38 min
